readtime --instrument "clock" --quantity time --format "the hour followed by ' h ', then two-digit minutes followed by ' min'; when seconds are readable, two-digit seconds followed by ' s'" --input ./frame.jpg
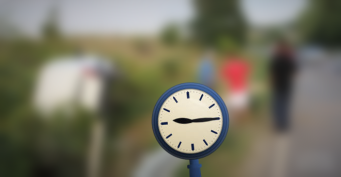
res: 9 h 15 min
